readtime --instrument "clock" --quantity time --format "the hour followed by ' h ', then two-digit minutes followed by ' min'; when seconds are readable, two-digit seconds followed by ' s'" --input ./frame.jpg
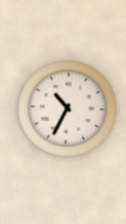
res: 10 h 34 min
